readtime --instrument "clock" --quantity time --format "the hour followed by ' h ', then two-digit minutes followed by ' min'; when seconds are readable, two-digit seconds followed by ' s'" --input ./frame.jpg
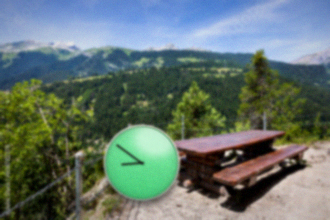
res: 8 h 51 min
